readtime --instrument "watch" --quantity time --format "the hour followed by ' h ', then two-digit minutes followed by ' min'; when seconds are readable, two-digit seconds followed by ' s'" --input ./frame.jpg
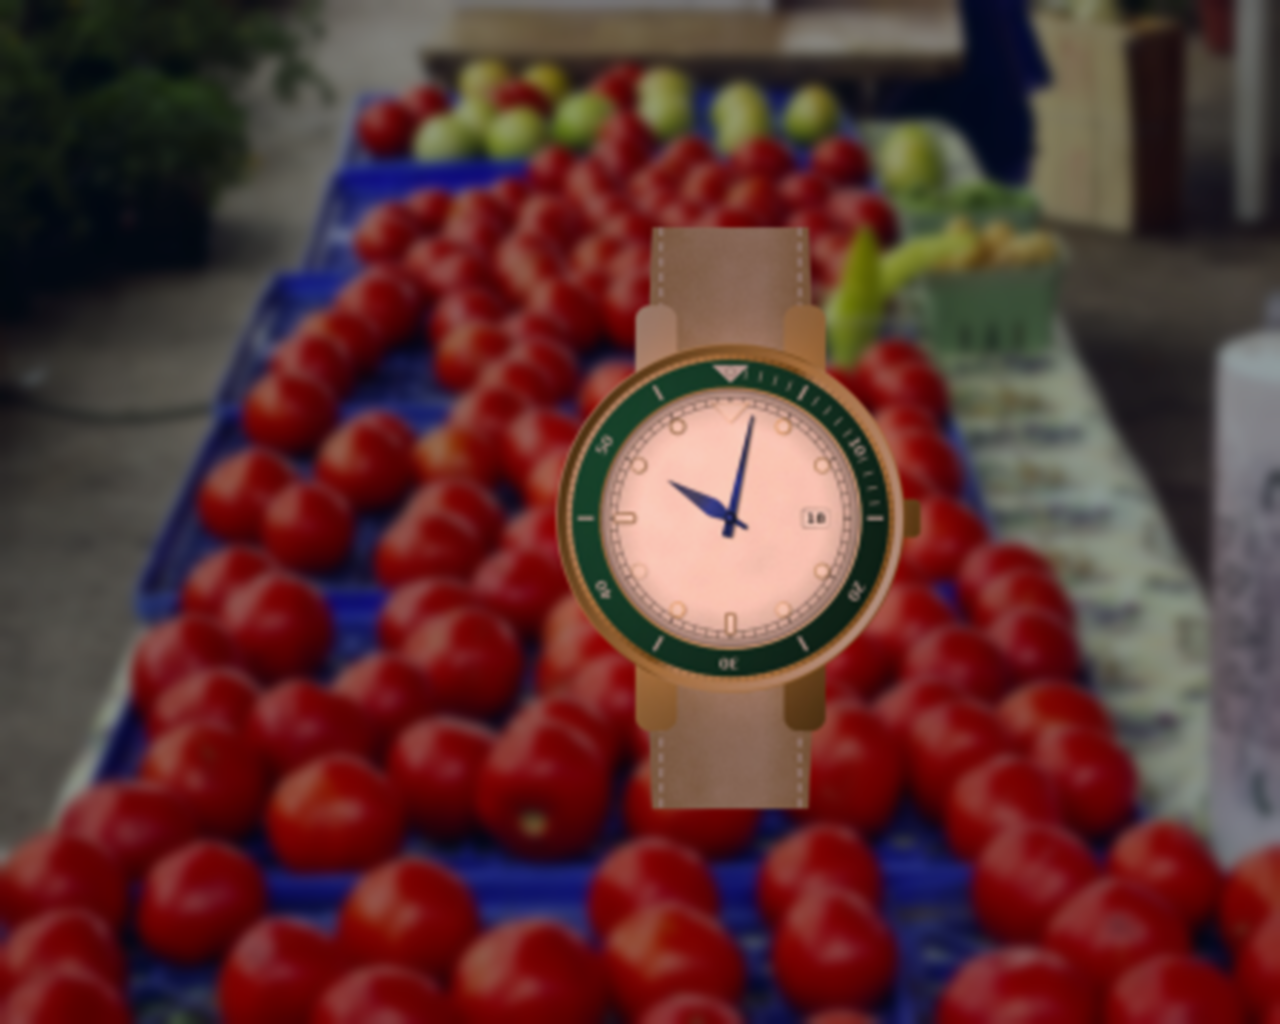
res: 10 h 02 min
